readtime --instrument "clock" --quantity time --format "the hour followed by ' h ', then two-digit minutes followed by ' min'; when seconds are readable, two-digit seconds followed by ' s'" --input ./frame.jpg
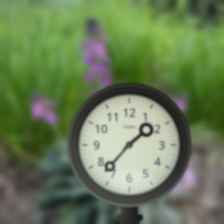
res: 1 h 37 min
